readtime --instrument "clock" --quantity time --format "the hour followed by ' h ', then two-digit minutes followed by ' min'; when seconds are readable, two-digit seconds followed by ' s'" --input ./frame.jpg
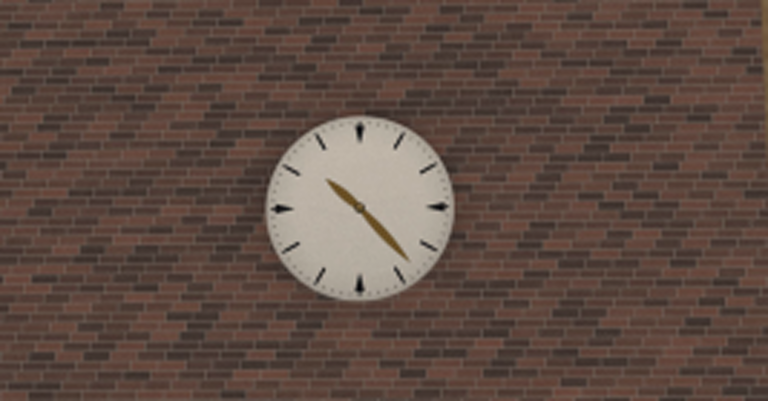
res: 10 h 23 min
